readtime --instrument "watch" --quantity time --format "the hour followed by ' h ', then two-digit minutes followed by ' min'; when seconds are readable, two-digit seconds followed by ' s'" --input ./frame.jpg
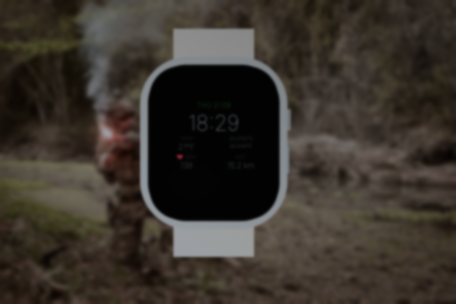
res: 18 h 29 min
